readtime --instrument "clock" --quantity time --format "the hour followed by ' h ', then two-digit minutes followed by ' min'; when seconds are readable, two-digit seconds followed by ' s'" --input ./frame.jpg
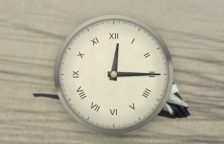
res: 12 h 15 min
